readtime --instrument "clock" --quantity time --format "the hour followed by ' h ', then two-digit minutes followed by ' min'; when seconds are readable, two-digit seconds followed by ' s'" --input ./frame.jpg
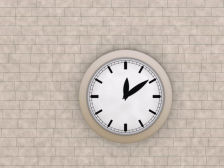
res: 12 h 09 min
